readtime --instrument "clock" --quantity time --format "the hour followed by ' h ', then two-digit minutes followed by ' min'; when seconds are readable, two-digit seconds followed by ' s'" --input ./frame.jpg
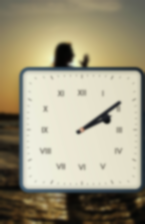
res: 2 h 09 min
